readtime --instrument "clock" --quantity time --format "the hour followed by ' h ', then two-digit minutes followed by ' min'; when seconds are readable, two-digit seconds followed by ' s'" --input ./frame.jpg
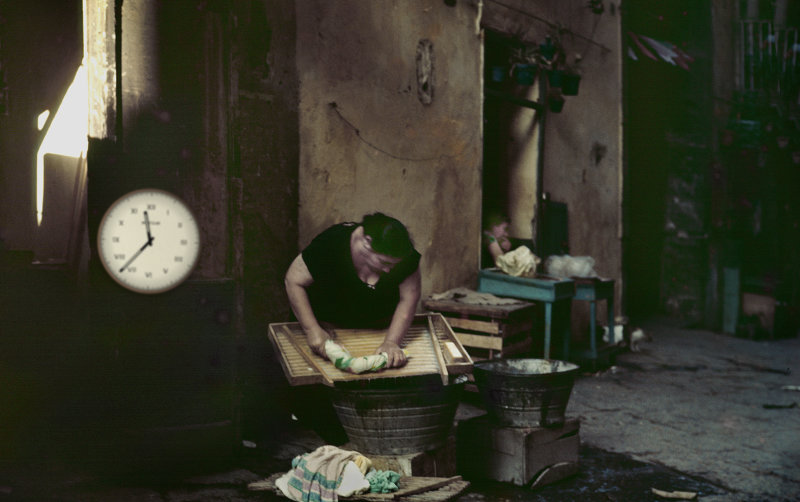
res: 11 h 37 min
